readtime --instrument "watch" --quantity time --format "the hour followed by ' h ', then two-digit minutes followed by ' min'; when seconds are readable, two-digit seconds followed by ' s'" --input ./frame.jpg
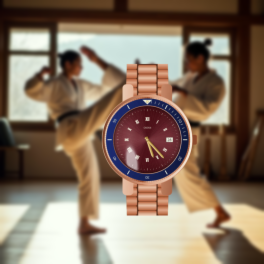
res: 5 h 23 min
